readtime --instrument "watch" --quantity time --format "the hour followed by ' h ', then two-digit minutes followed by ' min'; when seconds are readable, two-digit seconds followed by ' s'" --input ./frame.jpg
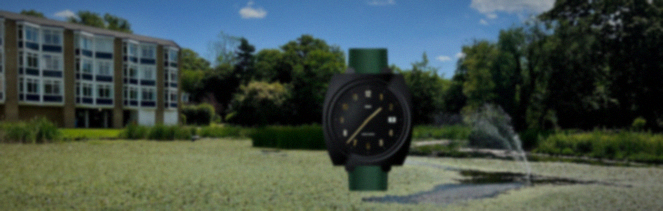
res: 1 h 37 min
